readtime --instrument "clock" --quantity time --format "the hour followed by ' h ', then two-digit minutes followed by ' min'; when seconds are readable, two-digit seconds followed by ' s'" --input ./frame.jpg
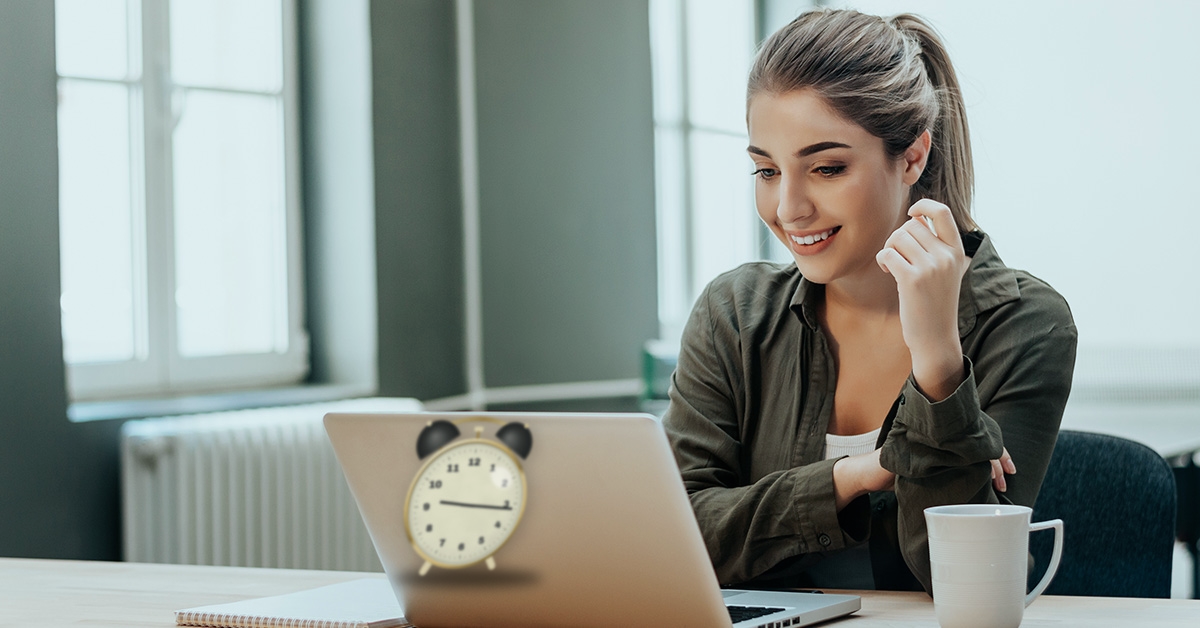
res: 9 h 16 min
